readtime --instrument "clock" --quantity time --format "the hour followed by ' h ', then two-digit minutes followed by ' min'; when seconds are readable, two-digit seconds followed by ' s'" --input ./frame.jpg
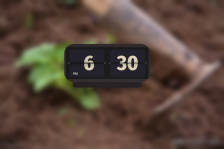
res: 6 h 30 min
